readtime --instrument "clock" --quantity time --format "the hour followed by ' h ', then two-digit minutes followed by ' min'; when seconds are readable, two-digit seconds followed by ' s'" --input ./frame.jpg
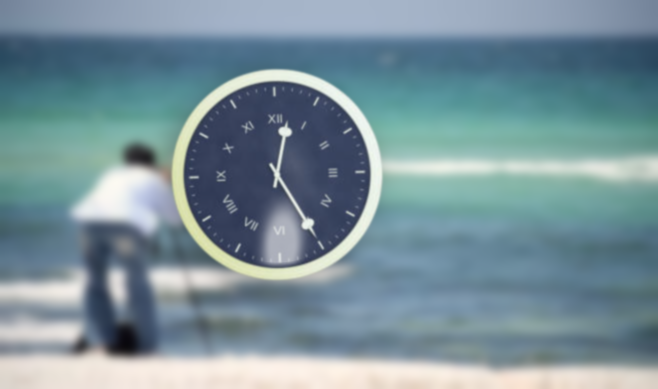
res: 12 h 25 min
